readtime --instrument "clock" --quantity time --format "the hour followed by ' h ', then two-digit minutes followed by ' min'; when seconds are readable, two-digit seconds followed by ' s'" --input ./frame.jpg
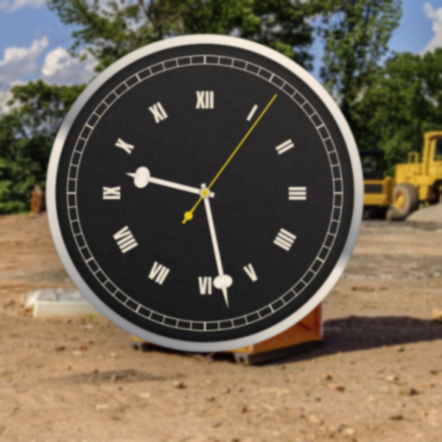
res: 9 h 28 min 06 s
